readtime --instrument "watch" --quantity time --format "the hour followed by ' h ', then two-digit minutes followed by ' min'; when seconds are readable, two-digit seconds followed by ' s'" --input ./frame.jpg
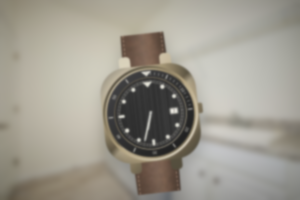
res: 6 h 33 min
